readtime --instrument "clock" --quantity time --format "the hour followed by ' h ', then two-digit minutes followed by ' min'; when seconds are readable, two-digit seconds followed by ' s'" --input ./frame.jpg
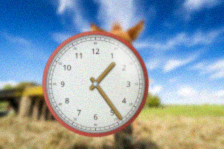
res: 1 h 24 min
